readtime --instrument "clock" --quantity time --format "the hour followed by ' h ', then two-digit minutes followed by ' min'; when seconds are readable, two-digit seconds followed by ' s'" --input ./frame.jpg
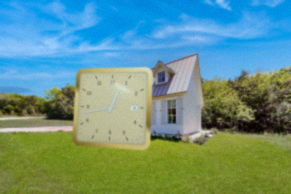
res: 12 h 43 min
